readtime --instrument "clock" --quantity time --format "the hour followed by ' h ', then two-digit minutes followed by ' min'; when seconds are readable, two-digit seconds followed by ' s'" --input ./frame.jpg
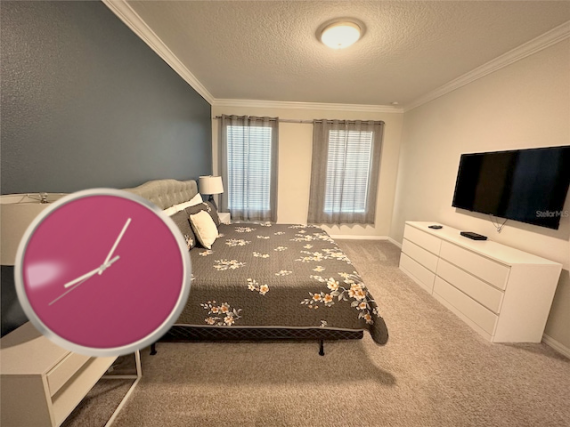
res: 8 h 04 min 39 s
